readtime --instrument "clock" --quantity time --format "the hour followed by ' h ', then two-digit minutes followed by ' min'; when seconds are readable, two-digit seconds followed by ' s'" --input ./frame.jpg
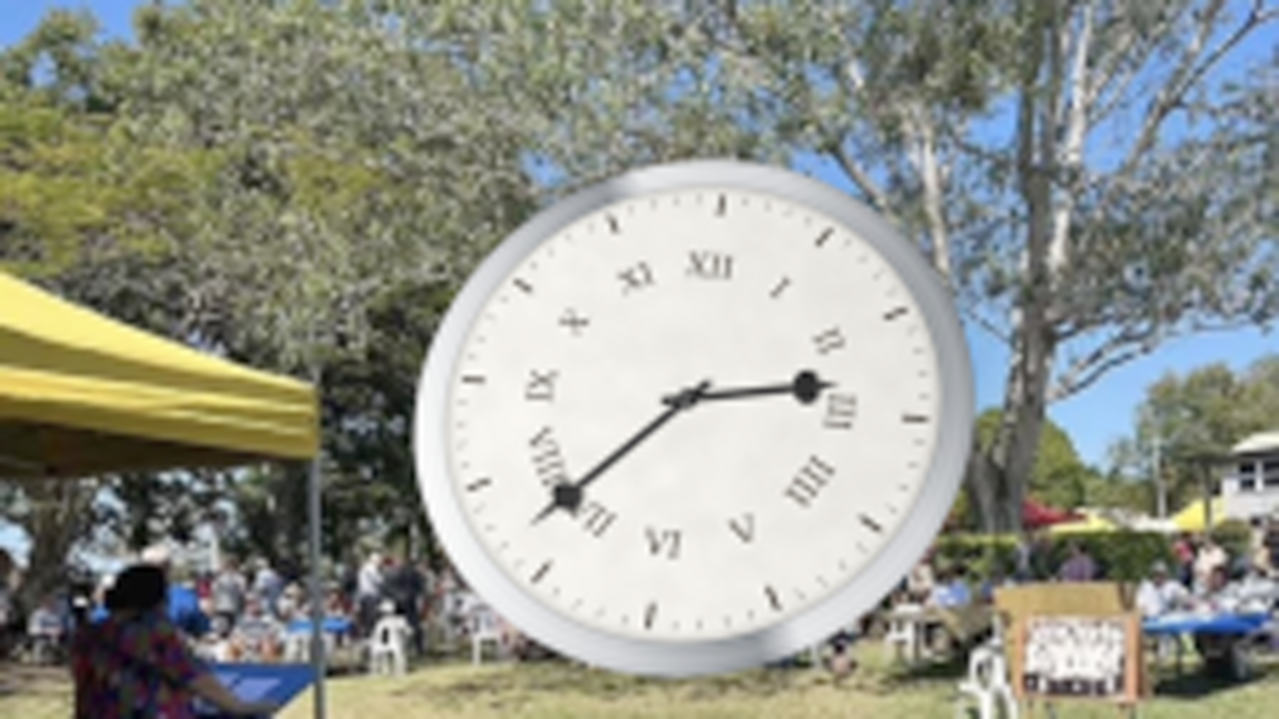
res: 2 h 37 min
